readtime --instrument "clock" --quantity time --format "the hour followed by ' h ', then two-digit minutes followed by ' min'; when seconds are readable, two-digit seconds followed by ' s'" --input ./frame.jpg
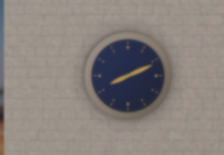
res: 8 h 11 min
